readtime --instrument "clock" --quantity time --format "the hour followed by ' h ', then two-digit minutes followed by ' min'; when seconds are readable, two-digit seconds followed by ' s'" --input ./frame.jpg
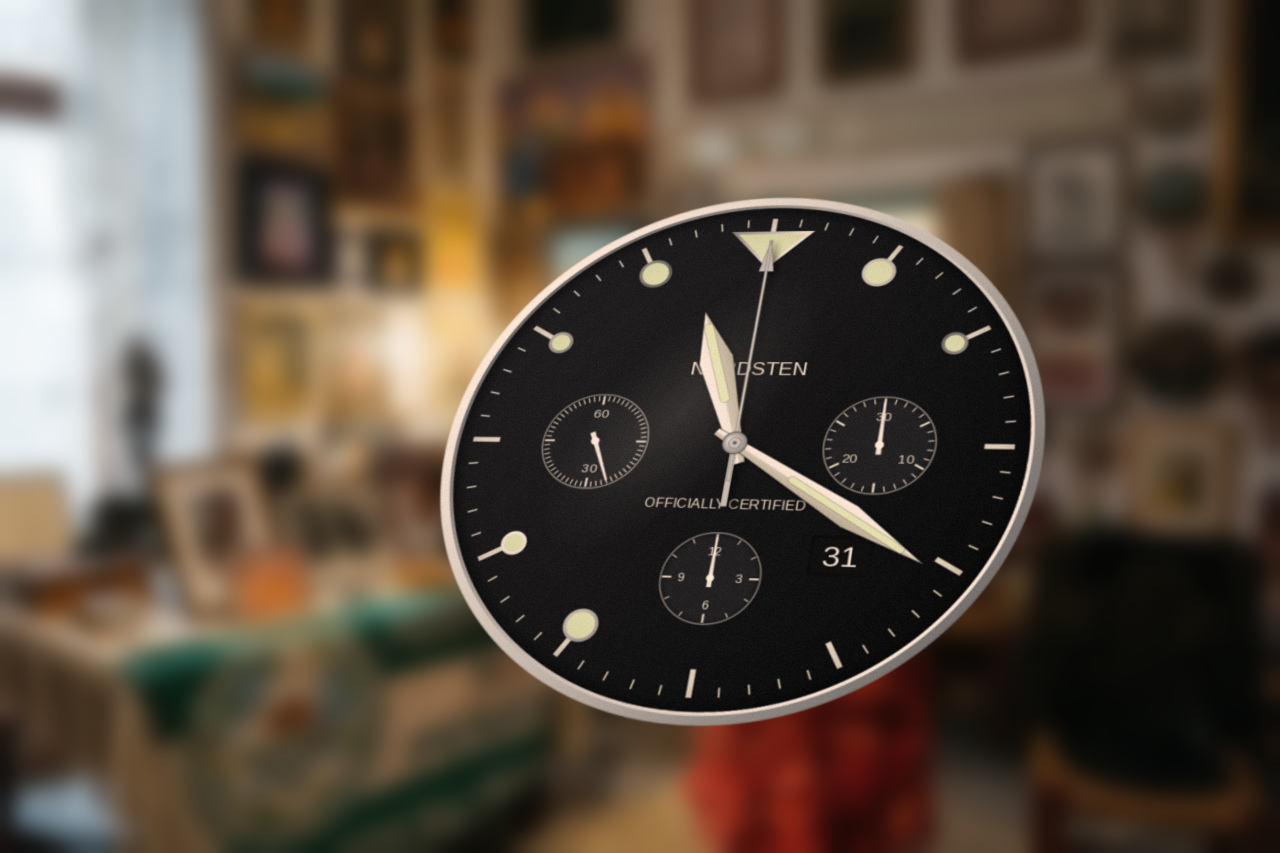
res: 11 h 20 min 26 s
